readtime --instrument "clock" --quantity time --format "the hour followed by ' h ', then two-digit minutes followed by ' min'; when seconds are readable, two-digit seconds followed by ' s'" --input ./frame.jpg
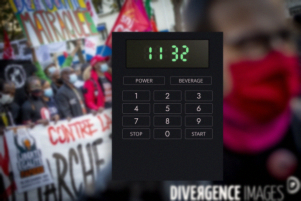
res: 11 h 32 min
